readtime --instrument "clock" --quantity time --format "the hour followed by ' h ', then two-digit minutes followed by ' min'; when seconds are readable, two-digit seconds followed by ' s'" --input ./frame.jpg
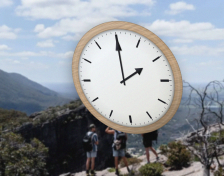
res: 2 h 00 min
